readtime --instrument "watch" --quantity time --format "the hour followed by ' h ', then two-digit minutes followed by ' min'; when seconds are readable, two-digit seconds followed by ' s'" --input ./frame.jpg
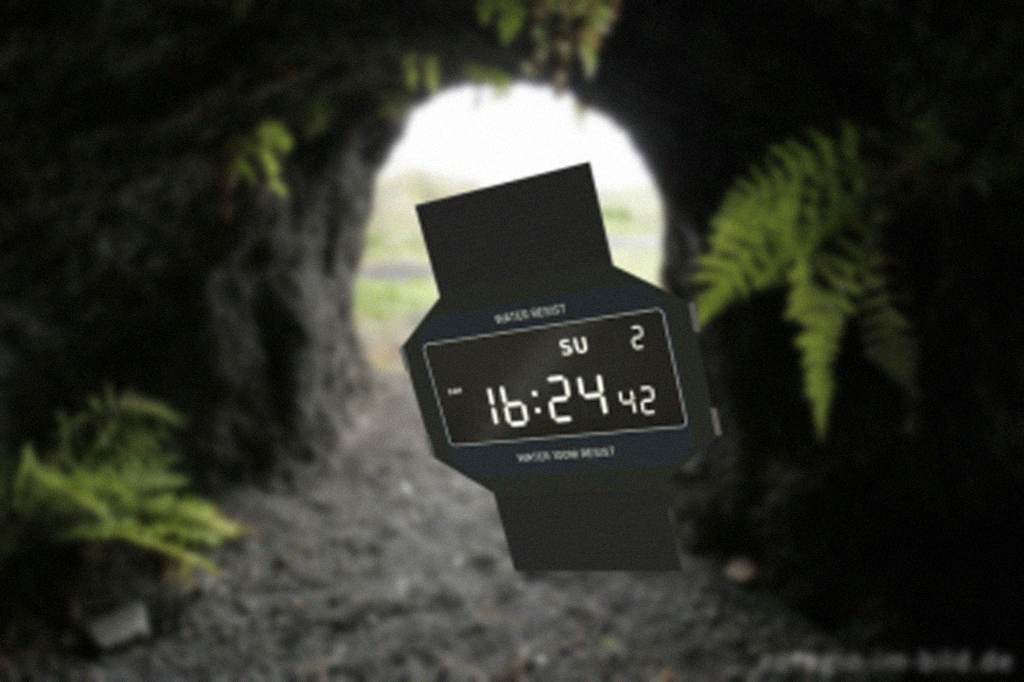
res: 16 h 24 min 42 s
